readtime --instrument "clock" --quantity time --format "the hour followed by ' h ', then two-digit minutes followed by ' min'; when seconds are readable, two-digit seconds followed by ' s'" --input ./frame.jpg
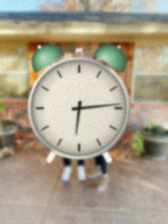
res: 6 h 14 min
